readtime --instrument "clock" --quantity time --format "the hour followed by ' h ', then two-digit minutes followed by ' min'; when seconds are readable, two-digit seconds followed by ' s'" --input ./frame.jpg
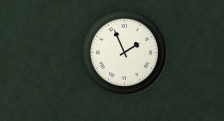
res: 1 h 56 min
